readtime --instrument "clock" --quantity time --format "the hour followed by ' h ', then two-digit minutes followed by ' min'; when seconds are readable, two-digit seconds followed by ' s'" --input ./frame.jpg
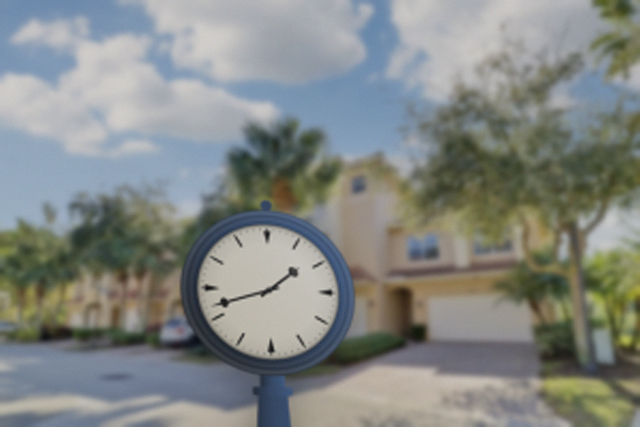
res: 1 h 42 min
